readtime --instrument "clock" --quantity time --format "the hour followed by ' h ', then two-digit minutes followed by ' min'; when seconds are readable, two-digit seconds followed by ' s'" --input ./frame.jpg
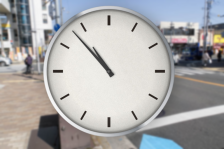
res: 10 h 53 min
